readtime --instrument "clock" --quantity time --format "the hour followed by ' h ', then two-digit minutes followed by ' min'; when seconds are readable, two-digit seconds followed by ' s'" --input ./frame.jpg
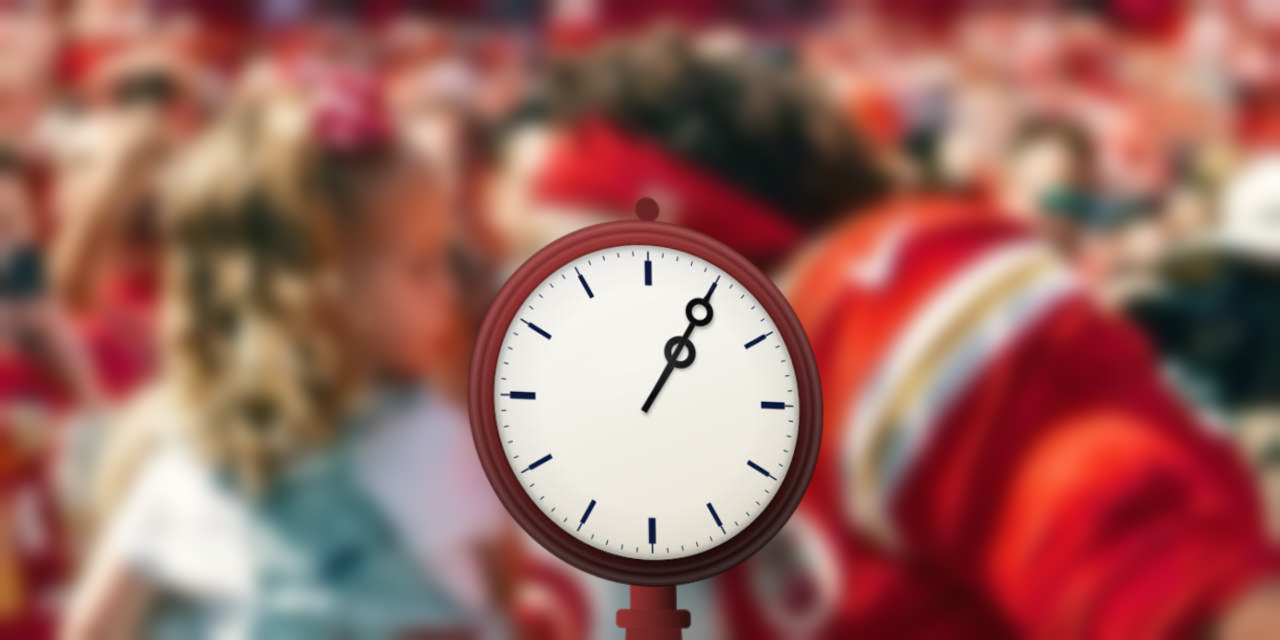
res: 1 h 05 min
